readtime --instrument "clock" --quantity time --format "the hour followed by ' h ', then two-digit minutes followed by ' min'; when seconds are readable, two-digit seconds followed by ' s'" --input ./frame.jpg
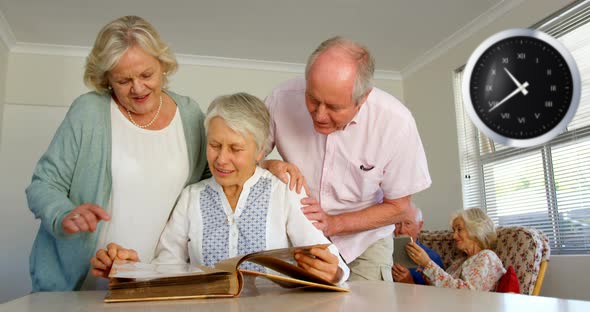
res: 10 h 39 min
